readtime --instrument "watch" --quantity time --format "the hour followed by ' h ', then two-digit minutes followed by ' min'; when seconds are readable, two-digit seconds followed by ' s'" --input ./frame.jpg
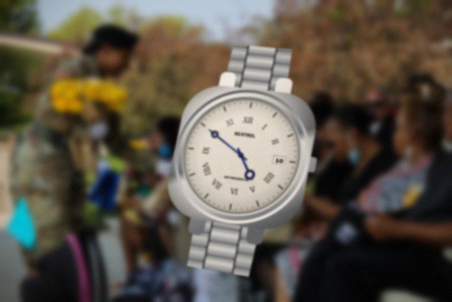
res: 4 h 50 min
